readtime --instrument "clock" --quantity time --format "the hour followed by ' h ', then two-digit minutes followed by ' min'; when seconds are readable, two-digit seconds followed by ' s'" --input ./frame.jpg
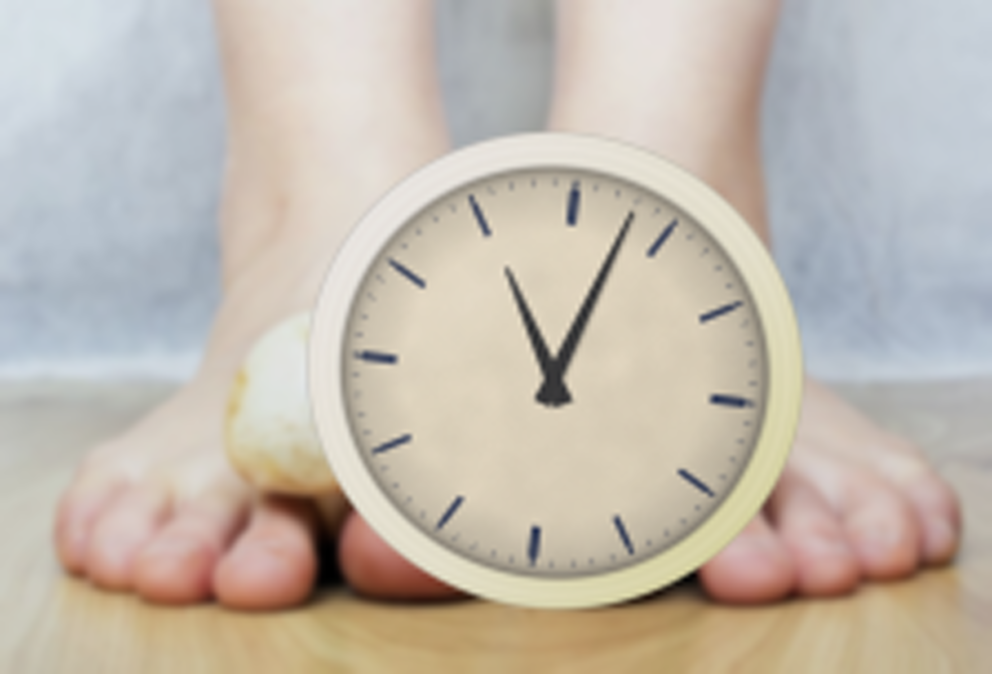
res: 11 h 03 min
